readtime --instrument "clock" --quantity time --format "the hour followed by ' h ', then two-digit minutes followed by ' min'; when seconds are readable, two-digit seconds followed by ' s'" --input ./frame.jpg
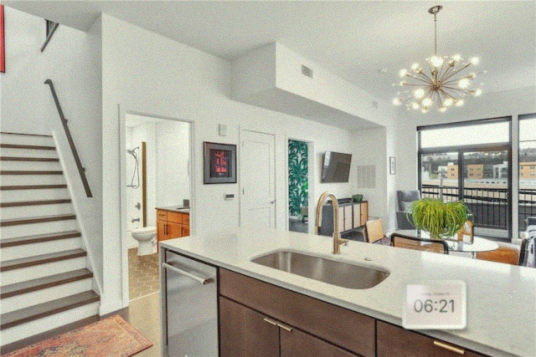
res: 6 h 21 min
